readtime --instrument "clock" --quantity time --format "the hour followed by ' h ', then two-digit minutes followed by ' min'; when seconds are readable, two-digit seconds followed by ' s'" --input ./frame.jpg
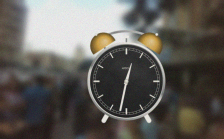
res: 12 h 32 min
